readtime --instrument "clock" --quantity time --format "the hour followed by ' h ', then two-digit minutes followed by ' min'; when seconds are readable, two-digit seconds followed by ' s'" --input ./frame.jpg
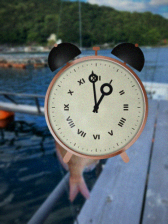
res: 12 h 59 min
